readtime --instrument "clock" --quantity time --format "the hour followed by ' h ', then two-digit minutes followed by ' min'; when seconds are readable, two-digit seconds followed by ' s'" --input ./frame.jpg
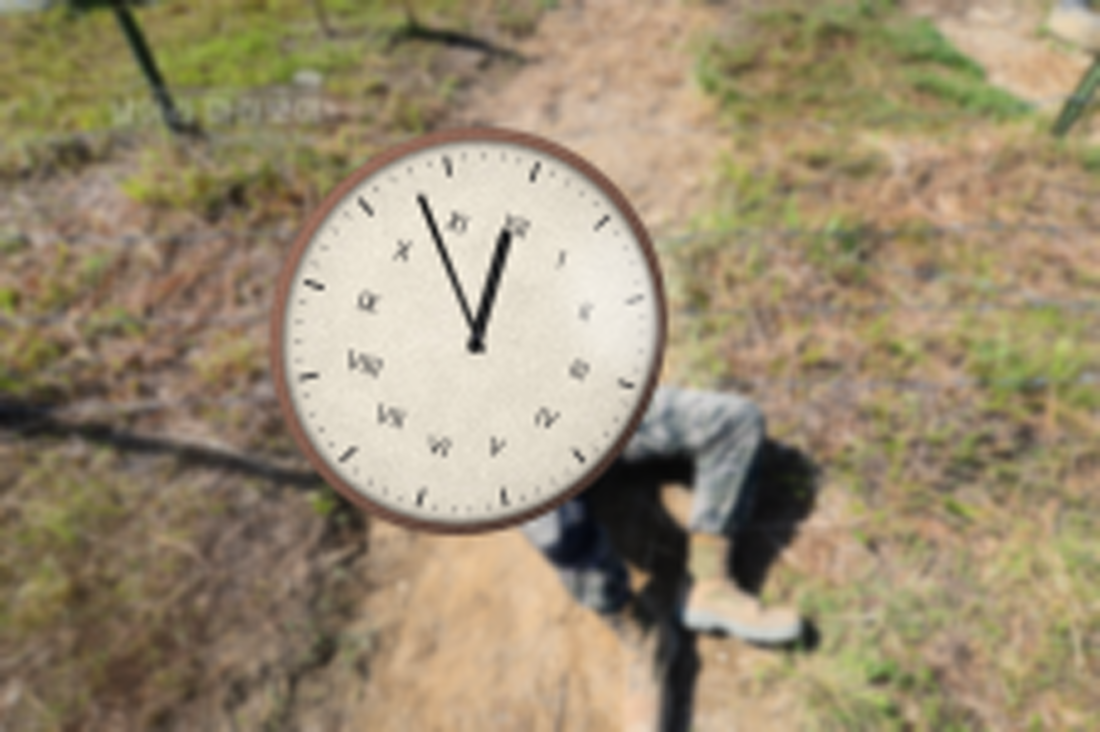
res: 11 h 53 min
